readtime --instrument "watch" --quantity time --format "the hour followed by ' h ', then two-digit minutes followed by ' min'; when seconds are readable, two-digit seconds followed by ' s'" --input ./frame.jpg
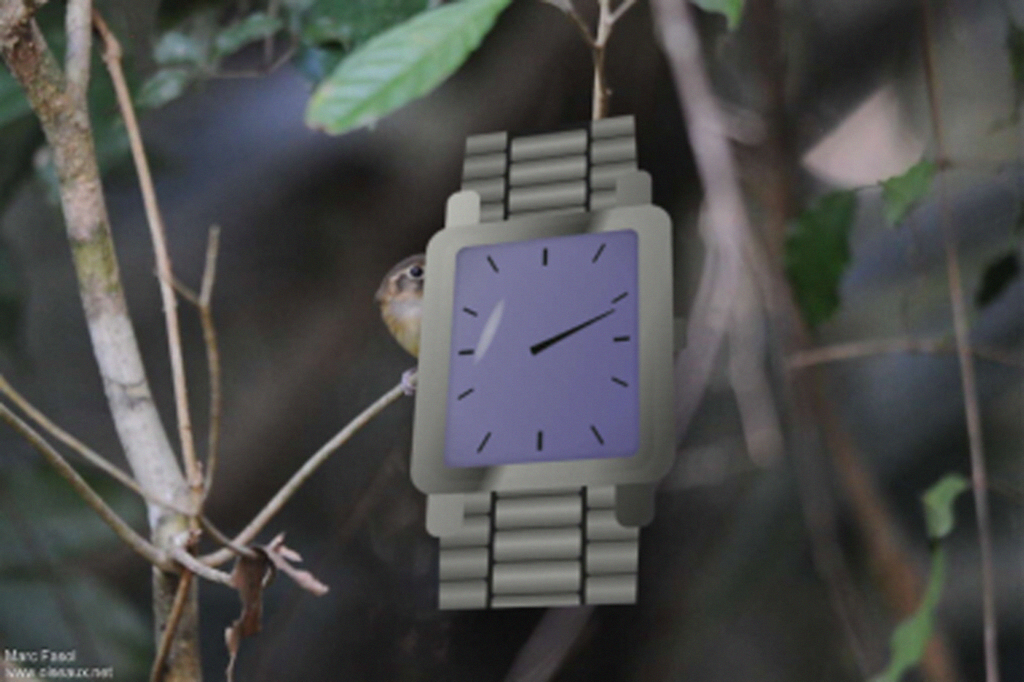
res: 2 h 11 min
